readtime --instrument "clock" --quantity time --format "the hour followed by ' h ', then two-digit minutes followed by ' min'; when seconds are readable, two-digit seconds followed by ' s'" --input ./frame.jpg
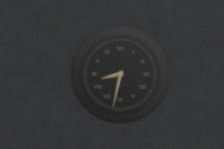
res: 8 h 32 min
